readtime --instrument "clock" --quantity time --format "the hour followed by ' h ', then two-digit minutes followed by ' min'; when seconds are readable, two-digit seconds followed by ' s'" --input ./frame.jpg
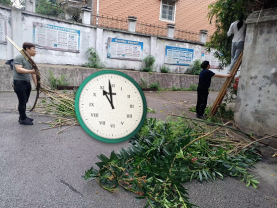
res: 10 h 59 min
